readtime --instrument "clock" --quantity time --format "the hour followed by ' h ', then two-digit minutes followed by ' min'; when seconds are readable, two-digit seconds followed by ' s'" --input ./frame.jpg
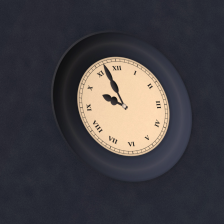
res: 9 h 57 min
